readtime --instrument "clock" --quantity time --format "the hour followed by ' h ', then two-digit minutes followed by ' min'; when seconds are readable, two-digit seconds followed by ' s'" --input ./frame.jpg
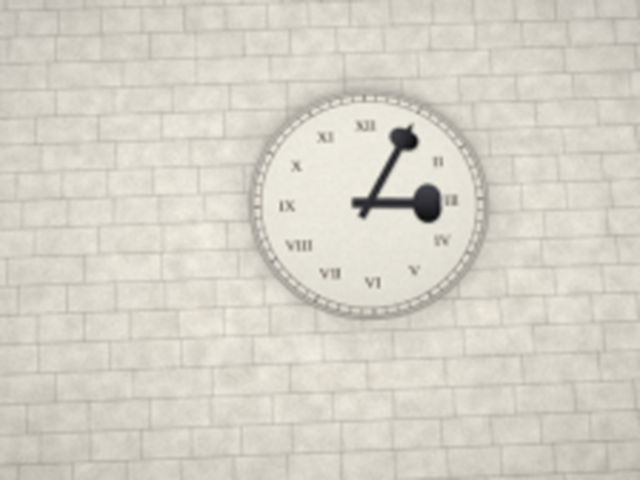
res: 3 h 05 min
